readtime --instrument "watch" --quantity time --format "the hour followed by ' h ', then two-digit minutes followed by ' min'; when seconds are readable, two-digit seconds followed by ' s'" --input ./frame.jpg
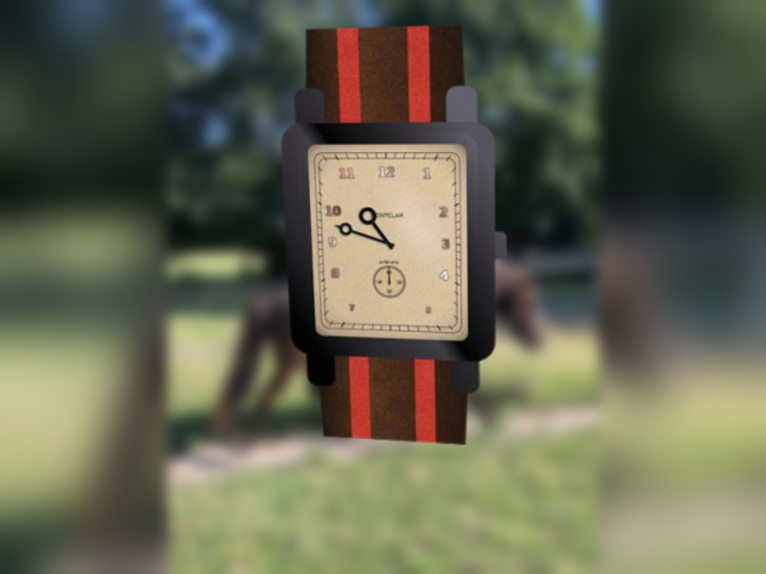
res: 10 h 48 min
